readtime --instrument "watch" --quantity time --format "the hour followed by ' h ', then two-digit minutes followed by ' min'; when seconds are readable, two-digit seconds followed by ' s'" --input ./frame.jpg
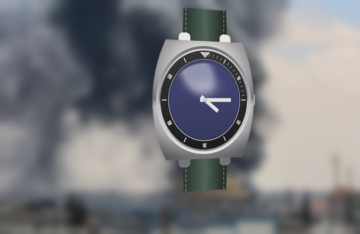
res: 4 h 15 min
